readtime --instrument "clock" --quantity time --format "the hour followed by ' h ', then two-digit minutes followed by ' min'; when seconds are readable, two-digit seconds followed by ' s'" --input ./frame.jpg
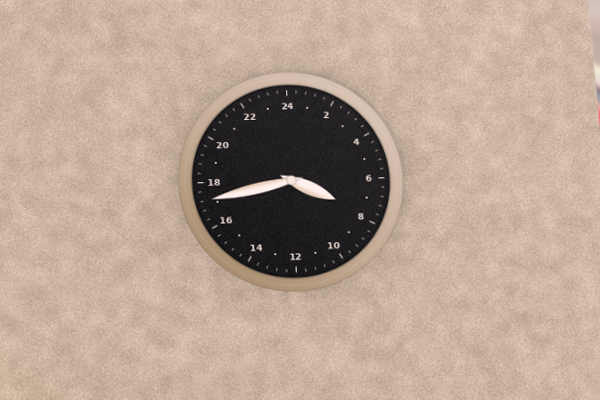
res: 7 h 43 min
